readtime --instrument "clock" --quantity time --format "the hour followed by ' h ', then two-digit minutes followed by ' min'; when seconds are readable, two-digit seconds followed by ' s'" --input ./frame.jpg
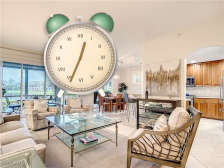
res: 12 h 34 min
